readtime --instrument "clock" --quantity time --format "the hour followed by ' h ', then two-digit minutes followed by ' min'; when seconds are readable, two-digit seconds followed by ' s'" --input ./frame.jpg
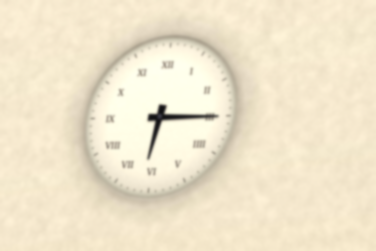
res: 6 h 15 min
